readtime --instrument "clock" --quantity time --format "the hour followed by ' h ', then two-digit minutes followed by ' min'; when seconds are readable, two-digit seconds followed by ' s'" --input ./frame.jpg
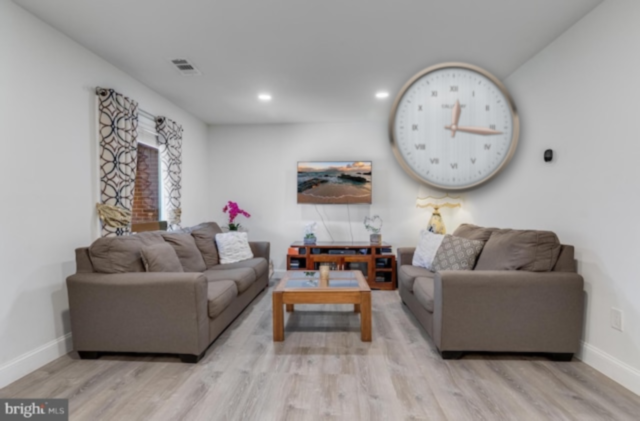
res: 12 h 16 min
